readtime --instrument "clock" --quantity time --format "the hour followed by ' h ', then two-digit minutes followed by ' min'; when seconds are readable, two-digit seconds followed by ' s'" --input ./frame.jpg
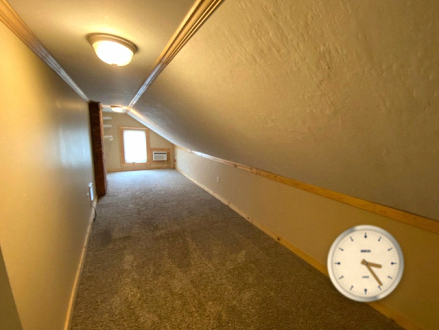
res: 3 h 24 min
